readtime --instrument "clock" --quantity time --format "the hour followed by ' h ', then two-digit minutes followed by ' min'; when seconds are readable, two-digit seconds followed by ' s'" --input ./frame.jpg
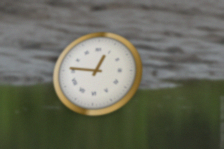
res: 12 h 46 min
